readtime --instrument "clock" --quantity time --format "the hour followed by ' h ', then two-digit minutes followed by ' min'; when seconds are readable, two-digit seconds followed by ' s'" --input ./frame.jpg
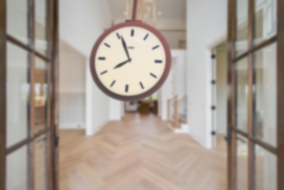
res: 7 h 56 min
